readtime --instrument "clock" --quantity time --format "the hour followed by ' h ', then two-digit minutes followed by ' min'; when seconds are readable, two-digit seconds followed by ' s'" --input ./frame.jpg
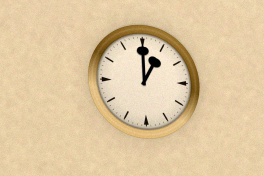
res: 1 h 00 min
